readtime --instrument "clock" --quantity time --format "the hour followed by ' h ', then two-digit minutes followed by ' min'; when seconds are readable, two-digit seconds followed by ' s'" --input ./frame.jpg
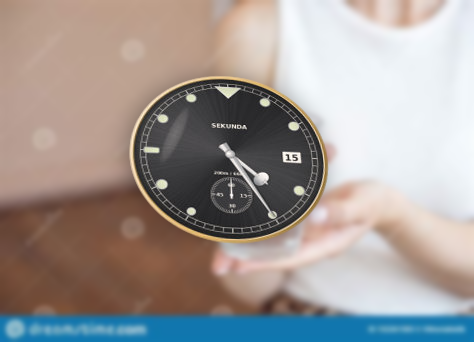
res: 4 h 25 min
